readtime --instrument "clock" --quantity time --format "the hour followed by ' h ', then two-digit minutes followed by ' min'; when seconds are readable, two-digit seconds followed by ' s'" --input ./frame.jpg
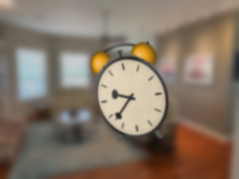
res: 9 h 38 min
